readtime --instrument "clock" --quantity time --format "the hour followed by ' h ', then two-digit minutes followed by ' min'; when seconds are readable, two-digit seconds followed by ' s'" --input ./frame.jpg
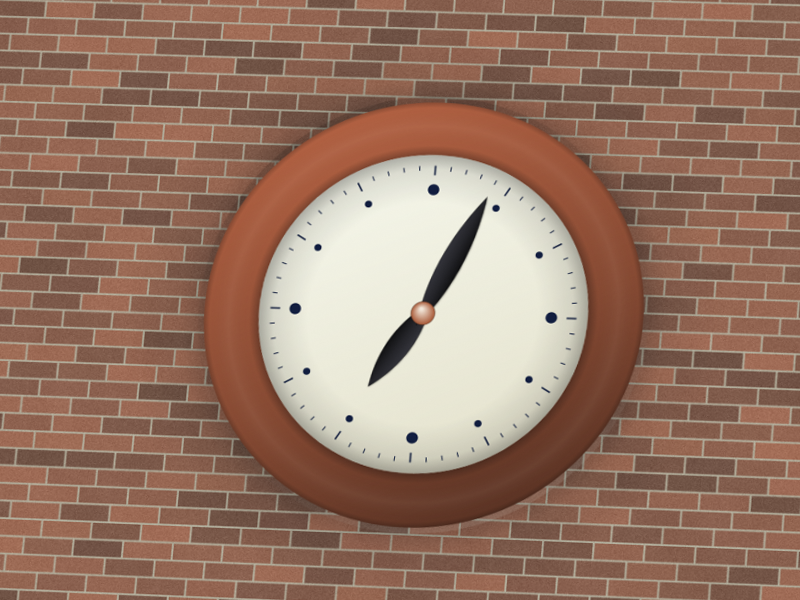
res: 7 h 04 min
